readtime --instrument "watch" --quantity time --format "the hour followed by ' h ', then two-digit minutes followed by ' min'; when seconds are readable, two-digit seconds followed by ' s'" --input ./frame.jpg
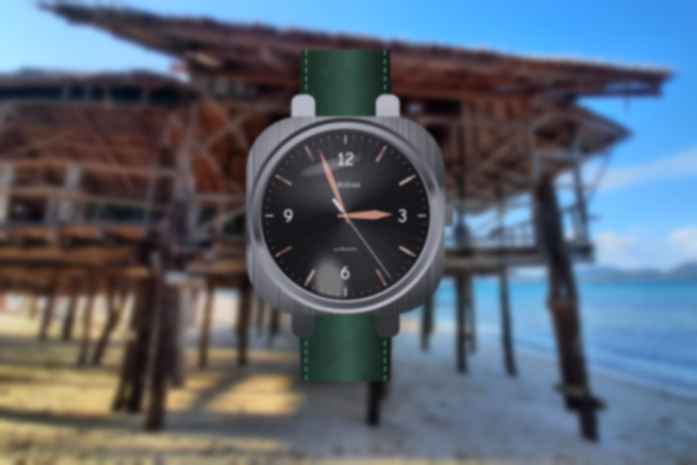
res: 2 h 56 min 24 s
